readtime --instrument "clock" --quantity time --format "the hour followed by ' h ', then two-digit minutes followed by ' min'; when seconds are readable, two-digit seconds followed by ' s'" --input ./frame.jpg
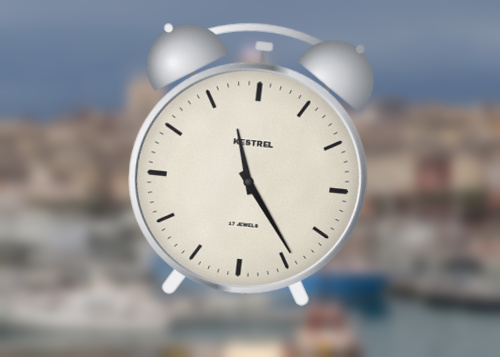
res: 11 h 24 min
